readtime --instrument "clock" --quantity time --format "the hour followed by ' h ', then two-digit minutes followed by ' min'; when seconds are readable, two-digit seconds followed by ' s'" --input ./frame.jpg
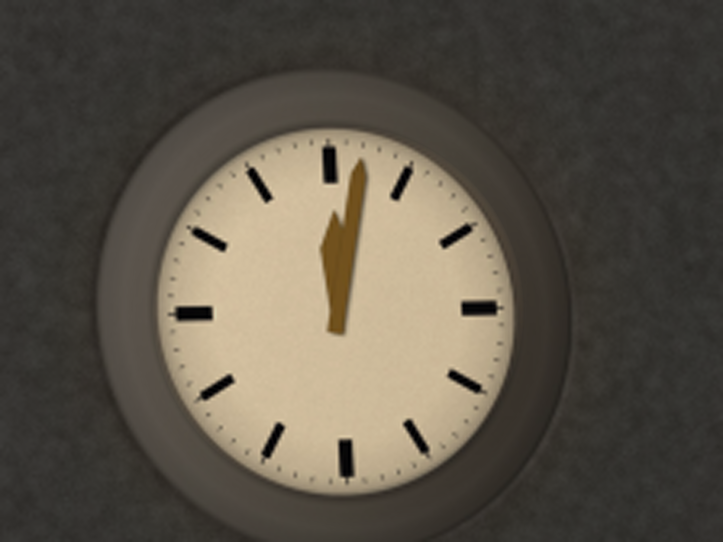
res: 12 h 02 min
